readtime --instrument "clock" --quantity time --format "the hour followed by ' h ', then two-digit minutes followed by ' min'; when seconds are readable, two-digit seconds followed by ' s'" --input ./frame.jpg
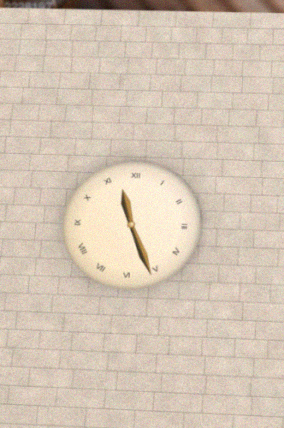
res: 11 h 26 min
